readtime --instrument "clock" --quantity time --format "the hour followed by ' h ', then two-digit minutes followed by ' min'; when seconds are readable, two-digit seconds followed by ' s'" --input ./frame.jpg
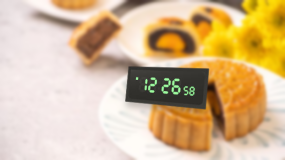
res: 12 h 26 min 58 s
